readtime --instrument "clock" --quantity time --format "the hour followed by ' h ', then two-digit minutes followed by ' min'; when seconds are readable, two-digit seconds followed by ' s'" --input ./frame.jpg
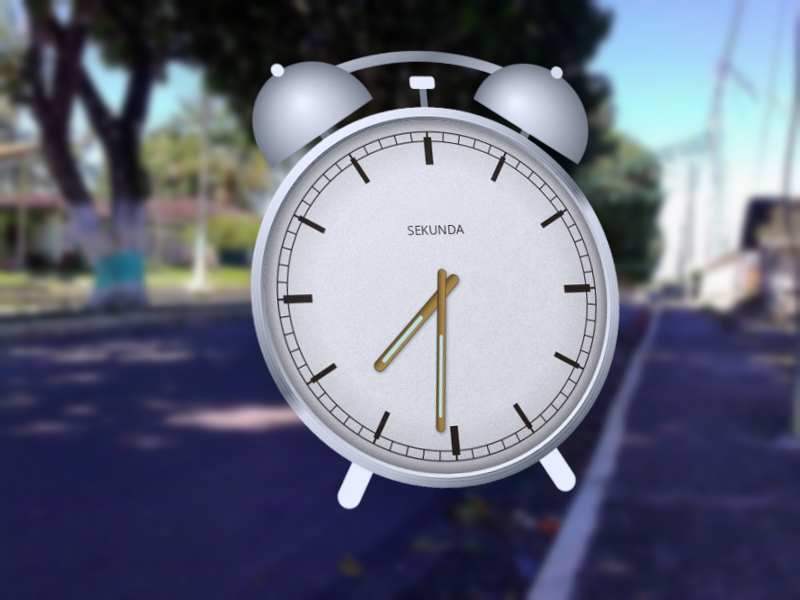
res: 7 h 31 min
